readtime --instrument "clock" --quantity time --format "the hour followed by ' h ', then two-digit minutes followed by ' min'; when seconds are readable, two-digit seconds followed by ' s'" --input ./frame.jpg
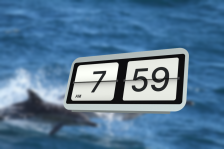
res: 7 h 59 min
